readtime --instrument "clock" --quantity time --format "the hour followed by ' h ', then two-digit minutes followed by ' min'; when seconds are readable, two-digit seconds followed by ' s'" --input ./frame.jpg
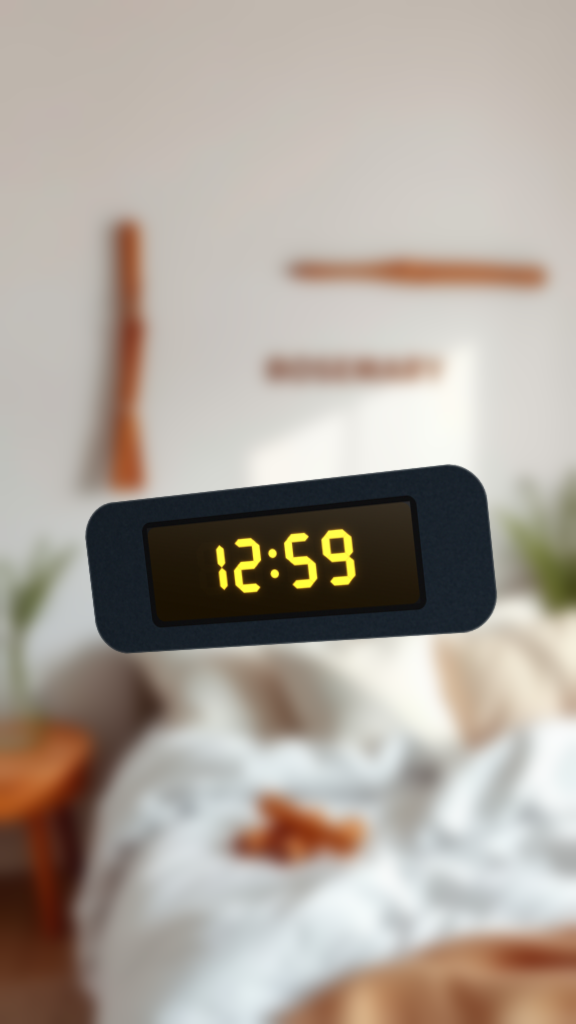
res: 12 h 59 min
